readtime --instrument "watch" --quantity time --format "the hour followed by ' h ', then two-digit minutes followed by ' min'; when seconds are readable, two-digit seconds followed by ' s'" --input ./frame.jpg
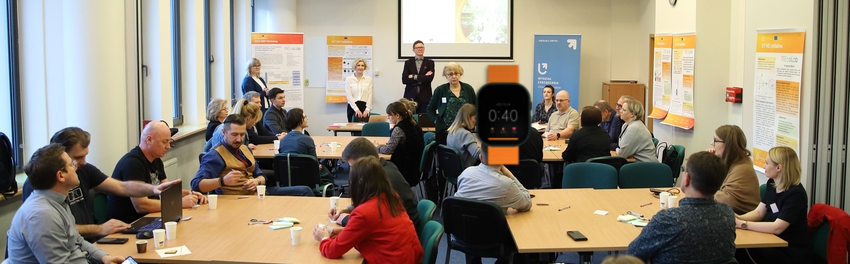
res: 0 h 40 min
